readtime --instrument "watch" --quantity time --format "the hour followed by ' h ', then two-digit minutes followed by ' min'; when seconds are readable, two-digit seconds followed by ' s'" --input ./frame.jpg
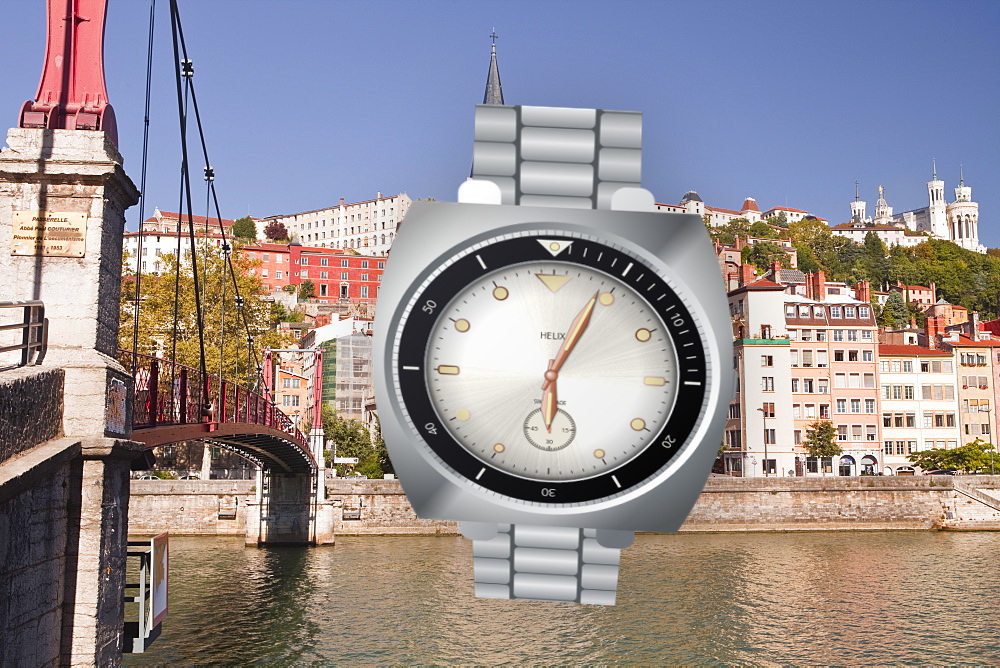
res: 6 h 04 min
